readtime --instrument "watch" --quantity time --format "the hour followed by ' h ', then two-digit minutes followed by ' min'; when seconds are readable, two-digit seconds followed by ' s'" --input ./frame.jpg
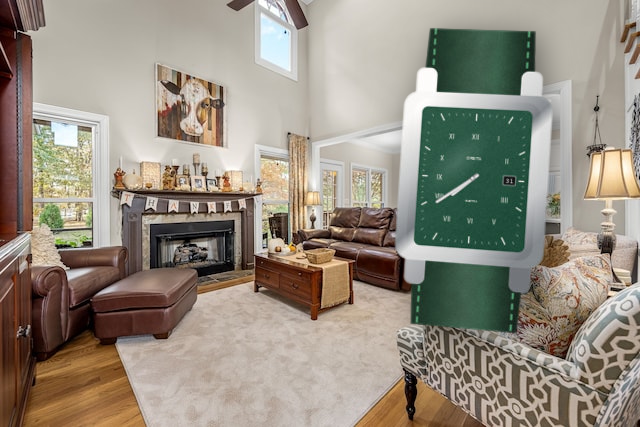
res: 7 h 39 min
